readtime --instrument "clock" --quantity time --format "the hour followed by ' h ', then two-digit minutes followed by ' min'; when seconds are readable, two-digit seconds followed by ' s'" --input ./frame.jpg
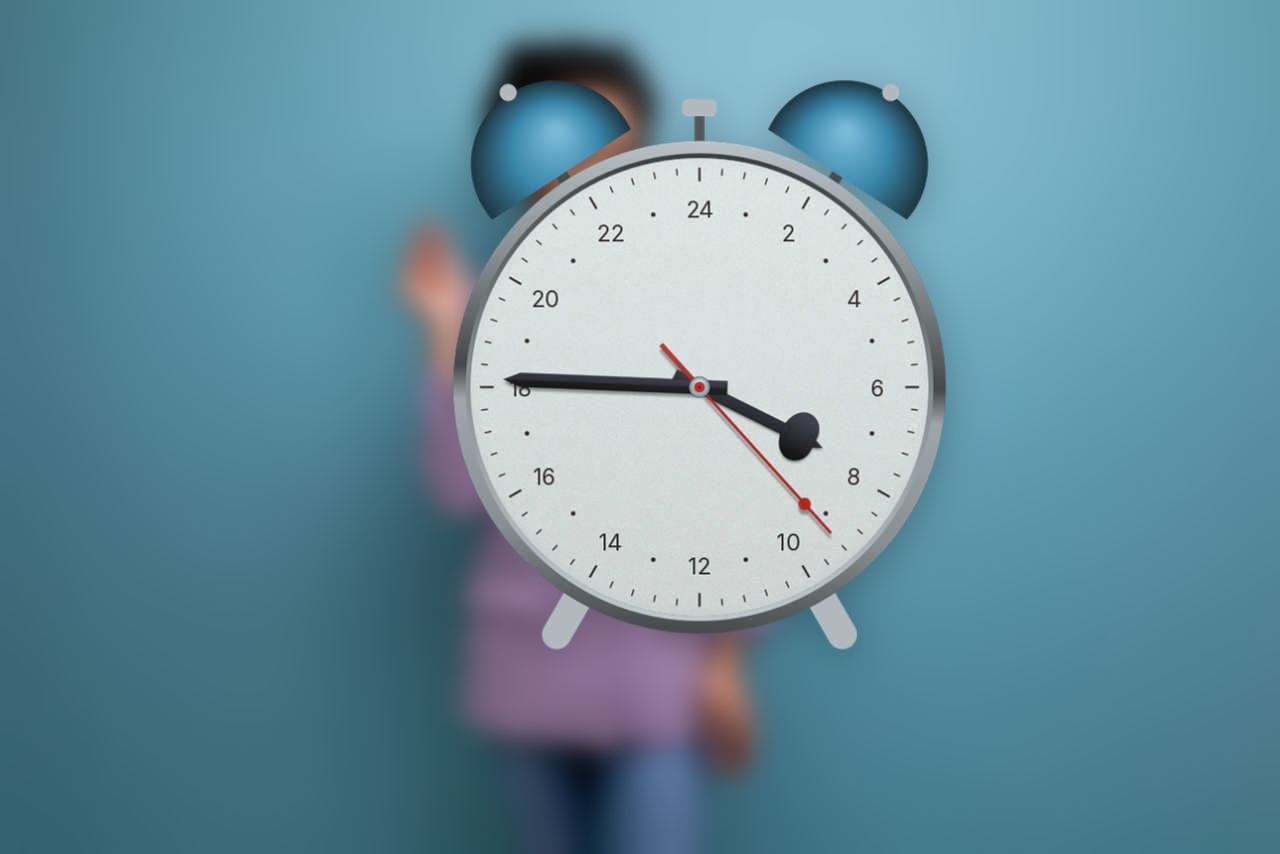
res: 7 h 45 min 23 s
